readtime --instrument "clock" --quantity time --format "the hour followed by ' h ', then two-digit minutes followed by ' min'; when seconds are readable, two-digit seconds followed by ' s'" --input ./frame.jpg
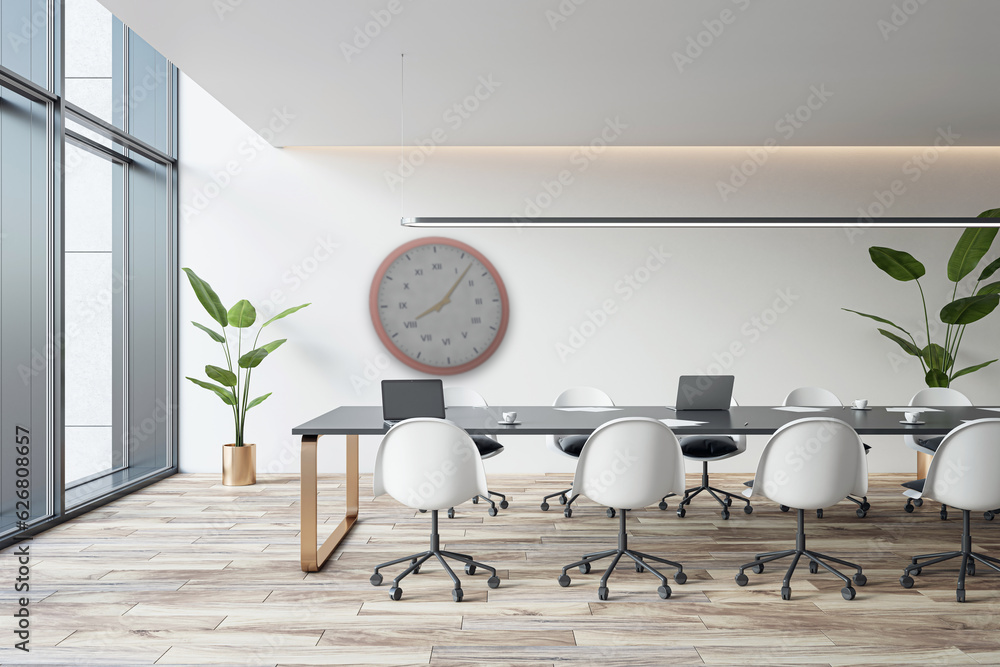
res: 8 h 07 min
